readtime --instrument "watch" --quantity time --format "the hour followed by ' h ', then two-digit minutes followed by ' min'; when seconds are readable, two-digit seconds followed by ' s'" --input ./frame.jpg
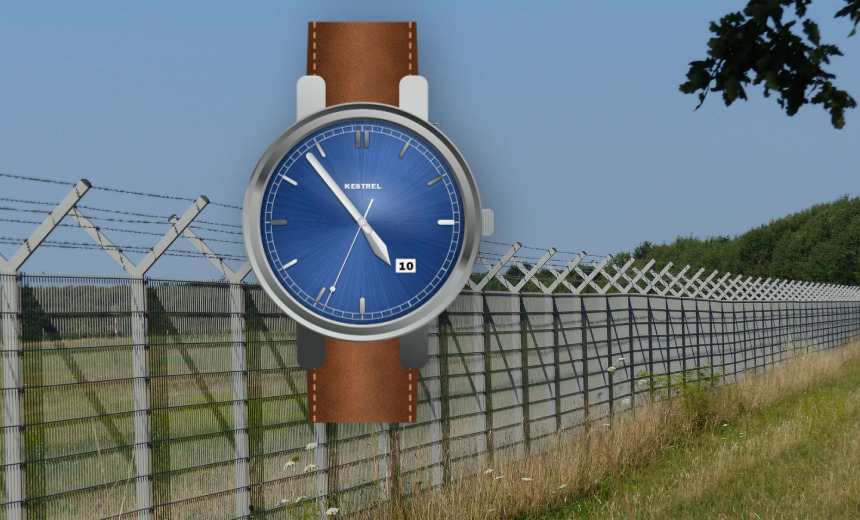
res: 4 h 53 min 34 s
